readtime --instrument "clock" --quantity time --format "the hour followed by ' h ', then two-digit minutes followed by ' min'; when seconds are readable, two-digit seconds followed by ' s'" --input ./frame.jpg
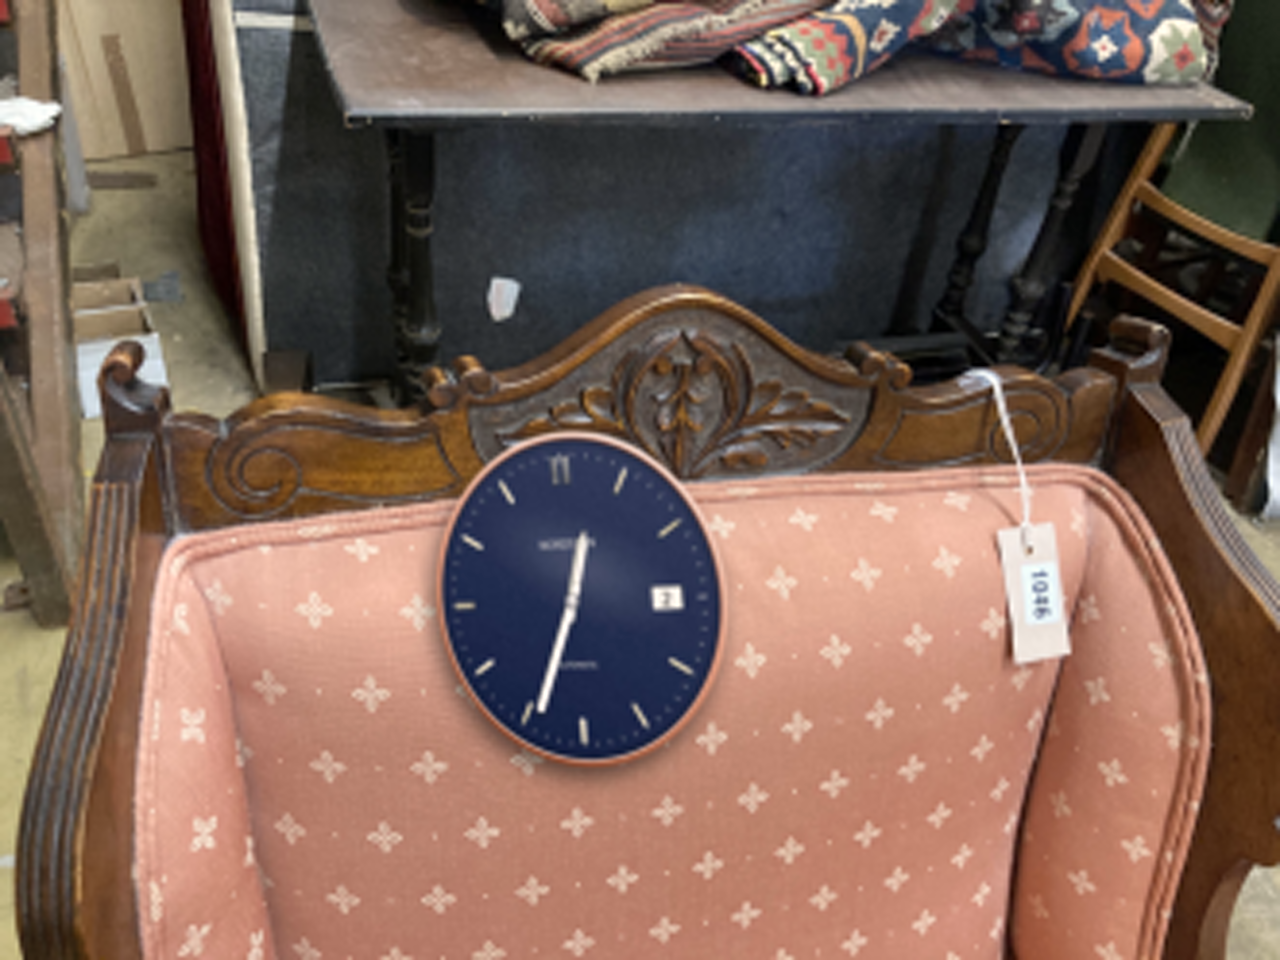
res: 12 h 34 min
